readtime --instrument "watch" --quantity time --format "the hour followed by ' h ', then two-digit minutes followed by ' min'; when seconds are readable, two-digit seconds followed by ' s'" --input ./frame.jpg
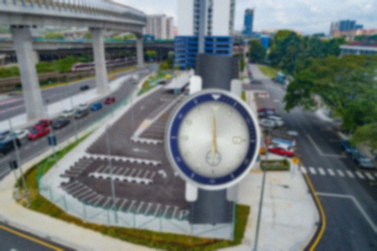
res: 5 h 59 min
